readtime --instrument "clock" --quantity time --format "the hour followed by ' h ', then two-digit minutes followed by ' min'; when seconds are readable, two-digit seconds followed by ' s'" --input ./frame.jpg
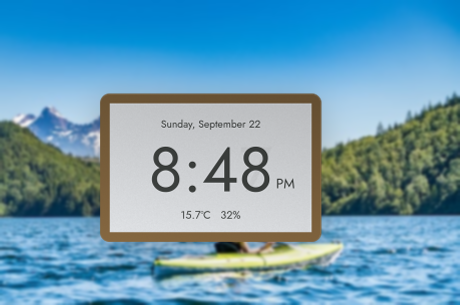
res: 8 h 48 min
